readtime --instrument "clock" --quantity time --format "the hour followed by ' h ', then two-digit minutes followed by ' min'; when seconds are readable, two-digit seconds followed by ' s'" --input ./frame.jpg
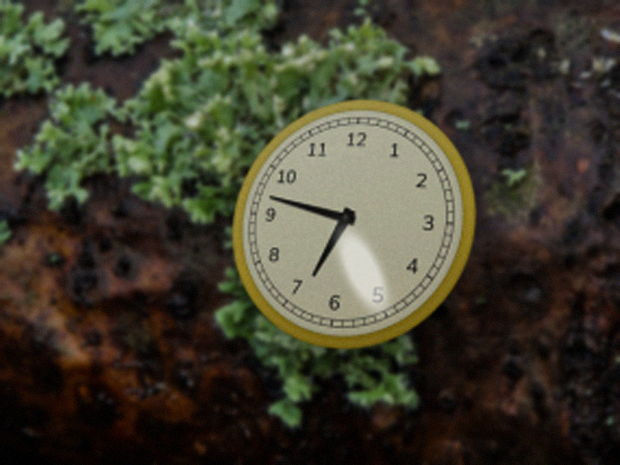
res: 6 h 47 min
